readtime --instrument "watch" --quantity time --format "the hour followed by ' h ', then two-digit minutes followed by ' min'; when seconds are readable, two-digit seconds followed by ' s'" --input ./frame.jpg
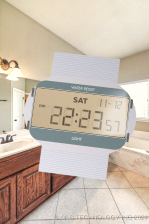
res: 22 h 23 min 57 s
